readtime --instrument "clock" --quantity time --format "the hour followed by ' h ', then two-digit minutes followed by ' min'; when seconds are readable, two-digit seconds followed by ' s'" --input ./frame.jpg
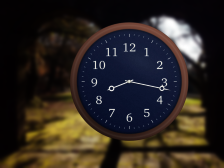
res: 8 h 17 min
